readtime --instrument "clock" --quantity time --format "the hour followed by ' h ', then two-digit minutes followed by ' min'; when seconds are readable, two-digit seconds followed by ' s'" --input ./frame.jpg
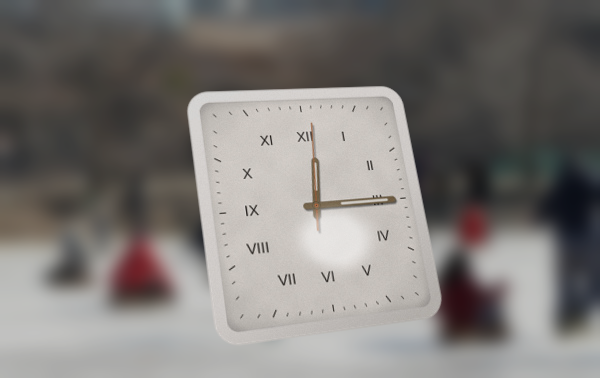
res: 12 h 15 min 01 s
